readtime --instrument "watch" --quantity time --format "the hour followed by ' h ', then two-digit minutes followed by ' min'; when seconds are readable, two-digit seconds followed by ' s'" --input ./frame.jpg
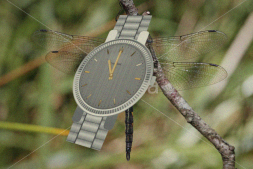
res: 11 h 00 min
